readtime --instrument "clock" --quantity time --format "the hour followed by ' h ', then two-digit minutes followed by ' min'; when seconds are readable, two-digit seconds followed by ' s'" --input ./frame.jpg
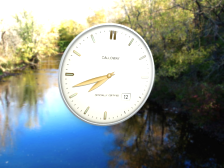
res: 7 h 42 min
